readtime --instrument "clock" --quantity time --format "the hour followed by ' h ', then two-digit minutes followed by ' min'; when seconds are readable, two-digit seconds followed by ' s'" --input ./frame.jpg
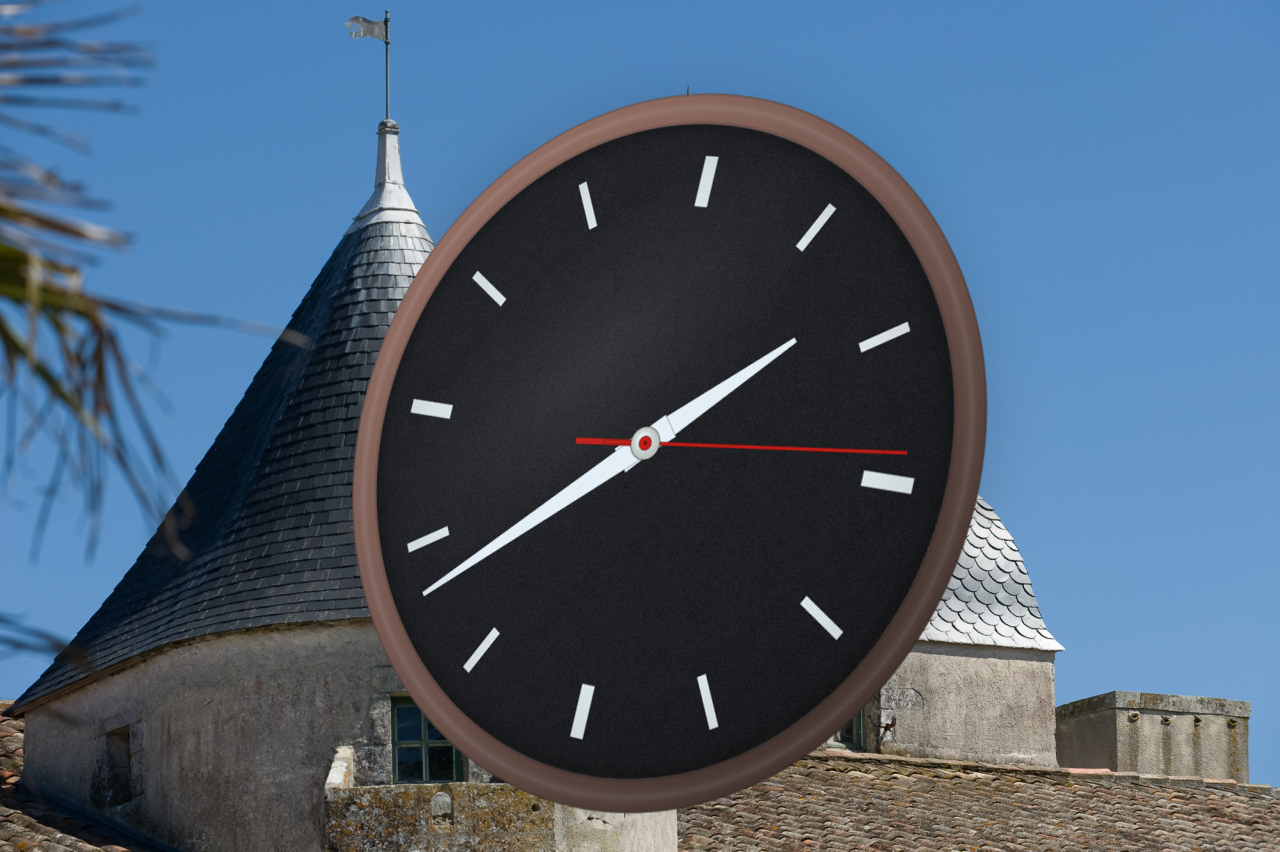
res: 1 h 38 min 14 s
